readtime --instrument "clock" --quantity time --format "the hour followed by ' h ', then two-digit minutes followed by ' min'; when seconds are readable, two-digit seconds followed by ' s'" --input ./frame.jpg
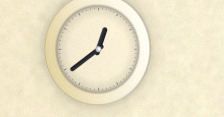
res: 12 h 39 min
